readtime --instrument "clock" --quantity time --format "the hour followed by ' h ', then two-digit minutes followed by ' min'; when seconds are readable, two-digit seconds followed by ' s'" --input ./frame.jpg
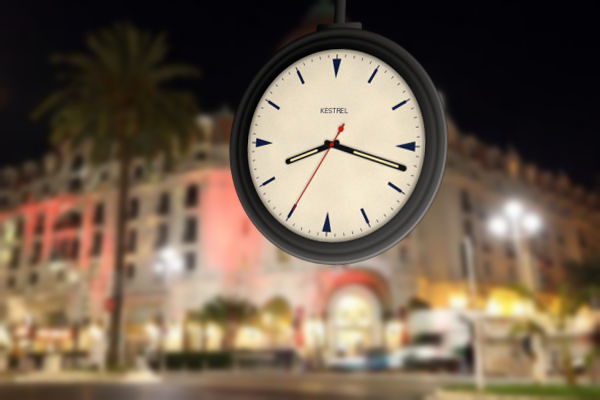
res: 8 h 17 min 35 s
